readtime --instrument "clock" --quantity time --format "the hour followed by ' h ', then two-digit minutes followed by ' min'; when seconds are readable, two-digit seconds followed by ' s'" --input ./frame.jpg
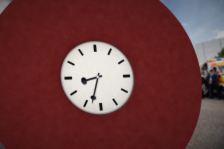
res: 8 h 33 min
